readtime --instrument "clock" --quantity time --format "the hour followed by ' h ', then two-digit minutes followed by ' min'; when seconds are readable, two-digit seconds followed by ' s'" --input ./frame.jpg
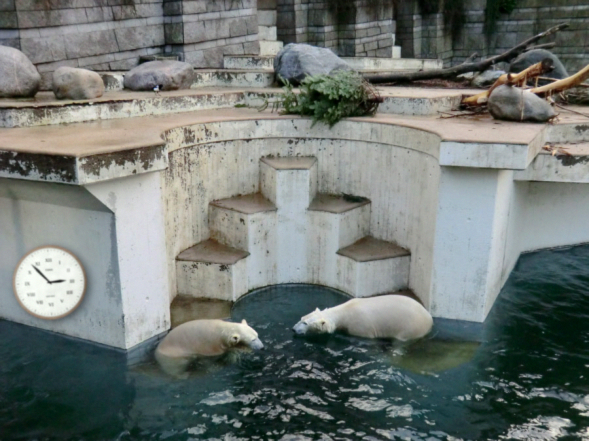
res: 2 h 53 min
